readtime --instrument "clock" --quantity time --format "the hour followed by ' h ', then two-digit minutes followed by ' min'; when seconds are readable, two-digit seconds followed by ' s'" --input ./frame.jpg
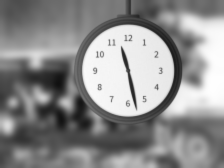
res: 11 h 28 min
